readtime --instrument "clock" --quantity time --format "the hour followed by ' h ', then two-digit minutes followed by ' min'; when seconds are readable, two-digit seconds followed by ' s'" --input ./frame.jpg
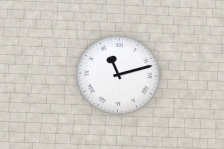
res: 11 h 12 min
